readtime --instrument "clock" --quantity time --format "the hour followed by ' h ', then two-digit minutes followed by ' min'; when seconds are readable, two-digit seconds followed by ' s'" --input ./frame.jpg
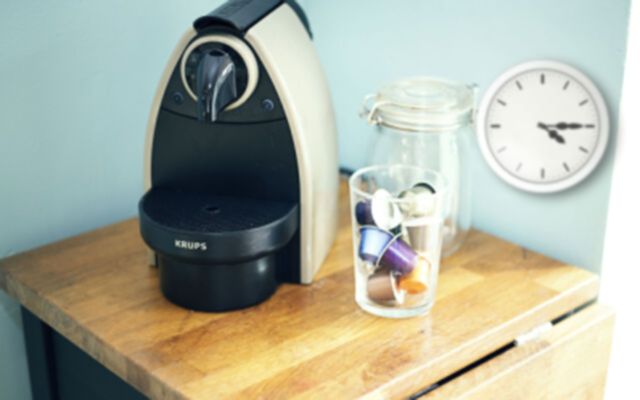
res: 4 h 15 min
